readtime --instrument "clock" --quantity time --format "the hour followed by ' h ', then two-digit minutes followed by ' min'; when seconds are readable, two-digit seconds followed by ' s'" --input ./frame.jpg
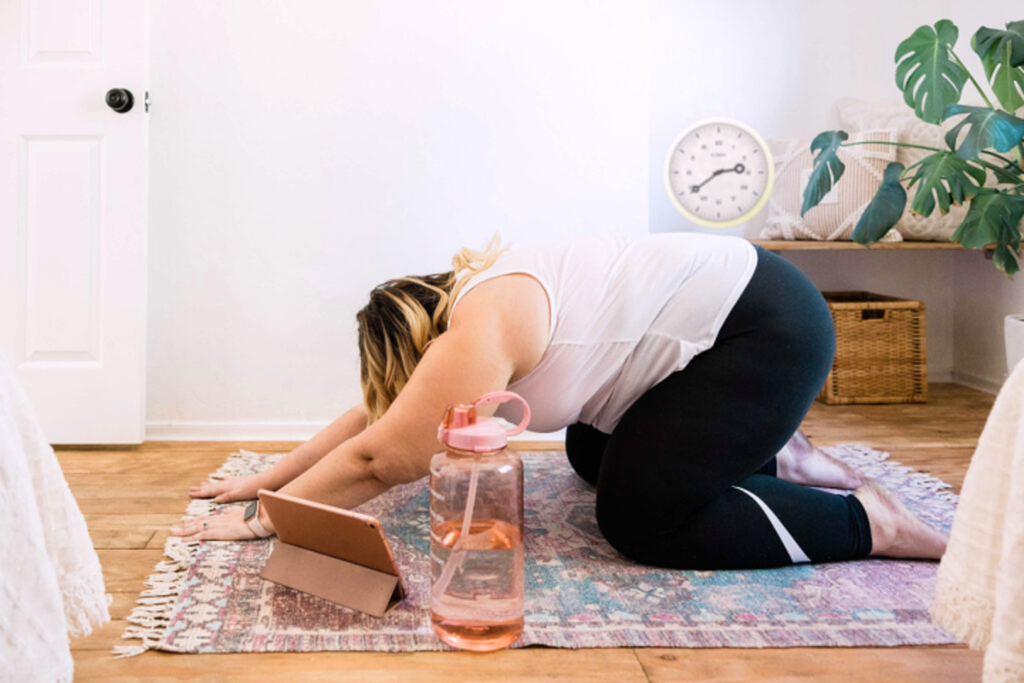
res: 2 h 39 min
